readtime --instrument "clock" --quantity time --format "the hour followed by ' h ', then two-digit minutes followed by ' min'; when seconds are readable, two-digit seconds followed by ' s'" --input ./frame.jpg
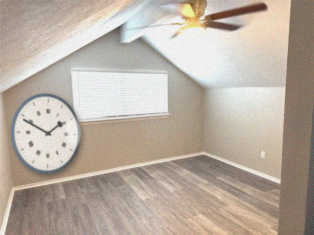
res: 1 h 49 min
